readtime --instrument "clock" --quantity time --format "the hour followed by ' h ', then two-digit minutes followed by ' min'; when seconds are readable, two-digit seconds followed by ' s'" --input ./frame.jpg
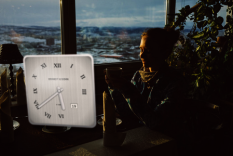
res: 5 h 39 min
